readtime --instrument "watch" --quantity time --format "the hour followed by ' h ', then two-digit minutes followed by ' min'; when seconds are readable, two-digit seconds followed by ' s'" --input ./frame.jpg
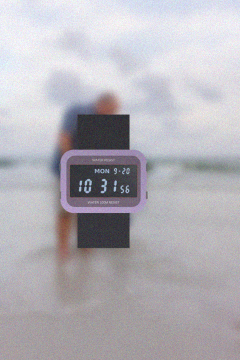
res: 10 h 31 min 56 s
